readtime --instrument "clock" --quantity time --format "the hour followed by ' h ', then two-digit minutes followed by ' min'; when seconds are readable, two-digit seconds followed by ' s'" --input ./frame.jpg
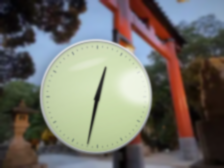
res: 12 h 32 min
